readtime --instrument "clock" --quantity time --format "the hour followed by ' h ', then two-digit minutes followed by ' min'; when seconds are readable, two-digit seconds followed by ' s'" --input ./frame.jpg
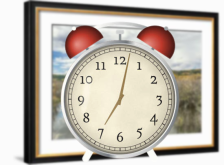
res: 7 h 02 min
